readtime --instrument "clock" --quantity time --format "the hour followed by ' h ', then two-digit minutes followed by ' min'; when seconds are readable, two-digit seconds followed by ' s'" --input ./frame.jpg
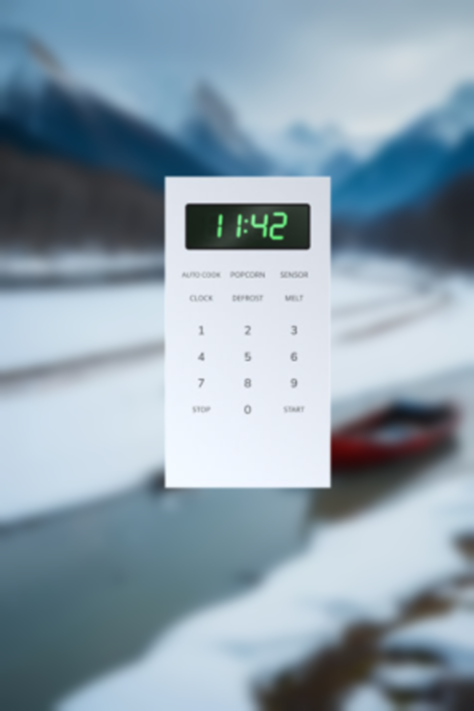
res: 11 h 42 min
